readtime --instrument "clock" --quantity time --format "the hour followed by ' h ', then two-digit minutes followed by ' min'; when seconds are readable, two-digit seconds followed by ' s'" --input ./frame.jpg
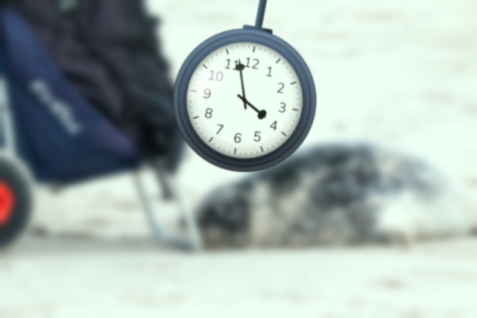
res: 3 h 57 min
